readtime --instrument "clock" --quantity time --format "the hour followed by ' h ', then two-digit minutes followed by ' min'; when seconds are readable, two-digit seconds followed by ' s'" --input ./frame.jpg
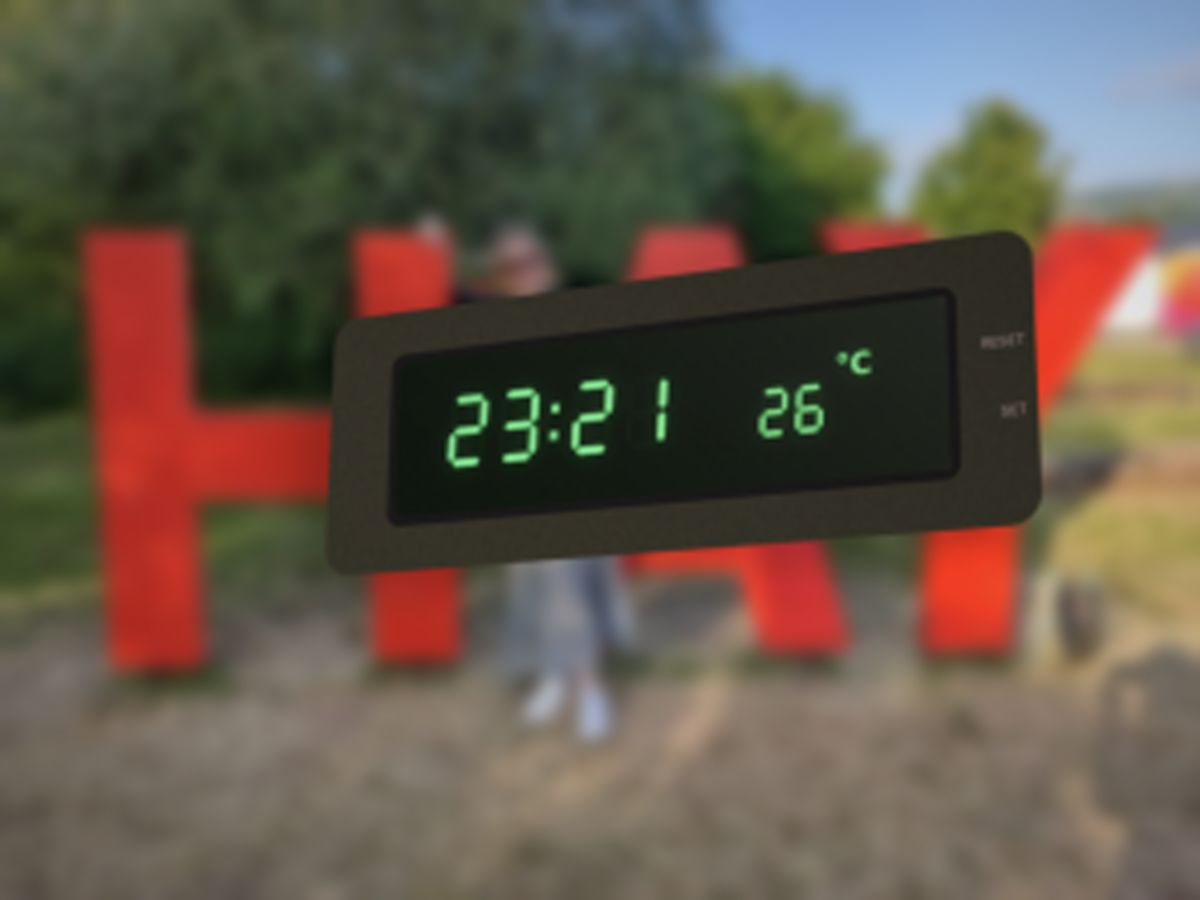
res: 23 h 21 min
